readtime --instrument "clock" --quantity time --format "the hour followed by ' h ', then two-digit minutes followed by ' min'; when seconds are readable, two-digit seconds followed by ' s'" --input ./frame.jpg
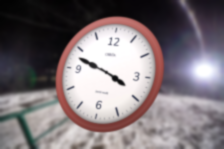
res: 3 h 48 min
